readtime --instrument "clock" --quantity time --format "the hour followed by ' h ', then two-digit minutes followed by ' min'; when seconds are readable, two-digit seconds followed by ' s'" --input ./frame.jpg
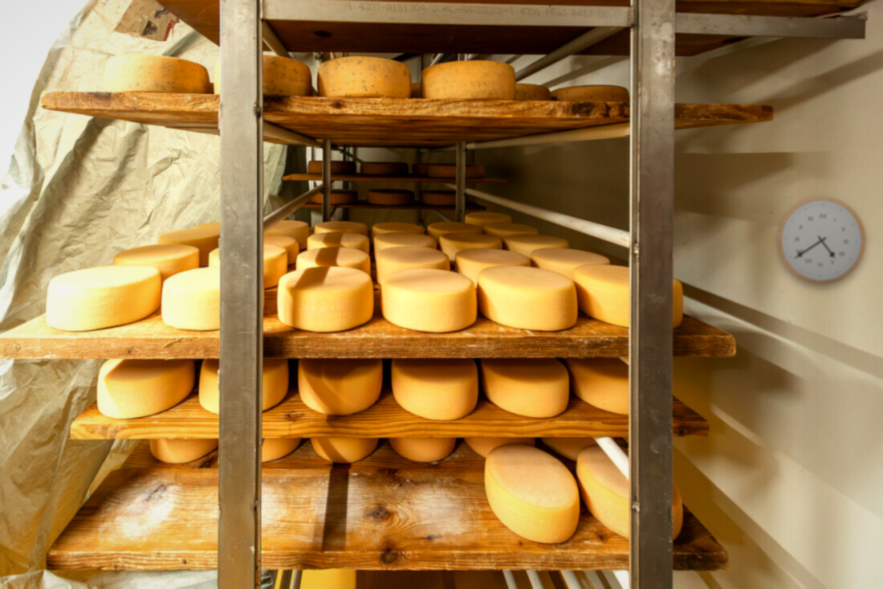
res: 4 h 39 min
